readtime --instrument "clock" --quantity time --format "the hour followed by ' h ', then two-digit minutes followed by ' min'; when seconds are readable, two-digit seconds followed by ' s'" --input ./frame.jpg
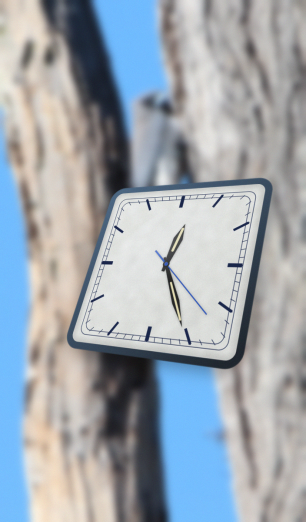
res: 12 h 25 min 22 s
